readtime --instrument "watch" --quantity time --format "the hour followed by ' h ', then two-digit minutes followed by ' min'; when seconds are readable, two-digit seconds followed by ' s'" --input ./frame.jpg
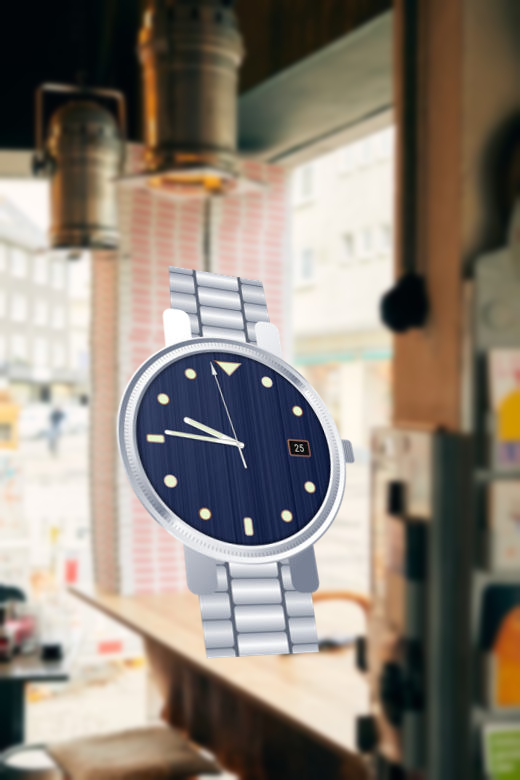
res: 9 h 45 min 58 s
